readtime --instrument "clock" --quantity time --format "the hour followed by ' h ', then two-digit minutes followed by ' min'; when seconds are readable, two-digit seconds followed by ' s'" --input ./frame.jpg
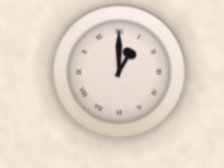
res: 1 h 00 min
